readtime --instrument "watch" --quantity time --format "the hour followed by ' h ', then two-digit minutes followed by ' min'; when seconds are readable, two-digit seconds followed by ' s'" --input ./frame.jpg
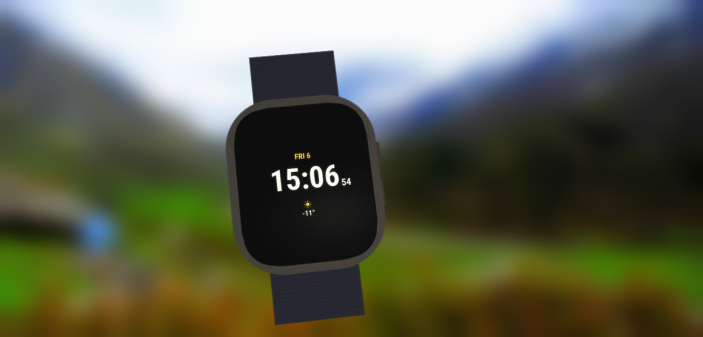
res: 15 h 06 min 54 s
